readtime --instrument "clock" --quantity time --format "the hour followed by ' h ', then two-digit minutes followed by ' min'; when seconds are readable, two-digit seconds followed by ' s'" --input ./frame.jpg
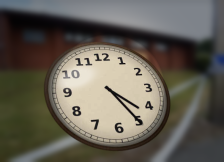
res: 4 h 25 min
